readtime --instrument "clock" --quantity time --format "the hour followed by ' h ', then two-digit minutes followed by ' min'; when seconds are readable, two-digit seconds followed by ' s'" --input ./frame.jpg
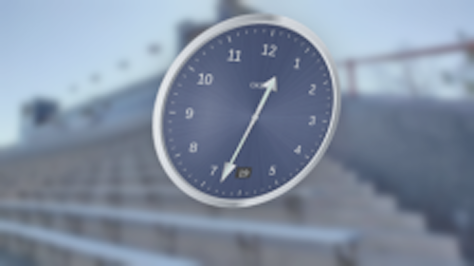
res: 12 h 33 min
